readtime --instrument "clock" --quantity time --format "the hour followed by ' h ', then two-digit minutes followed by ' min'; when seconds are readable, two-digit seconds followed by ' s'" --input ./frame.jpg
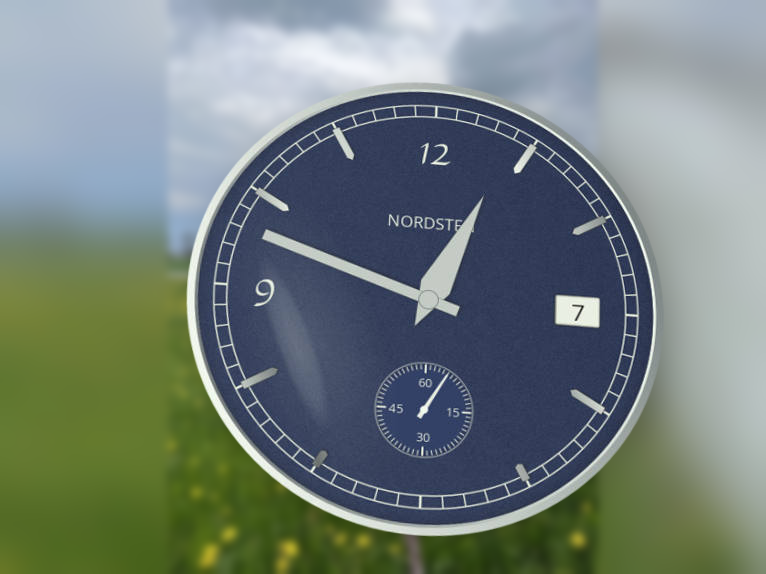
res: 12 h 48 min 05 s
